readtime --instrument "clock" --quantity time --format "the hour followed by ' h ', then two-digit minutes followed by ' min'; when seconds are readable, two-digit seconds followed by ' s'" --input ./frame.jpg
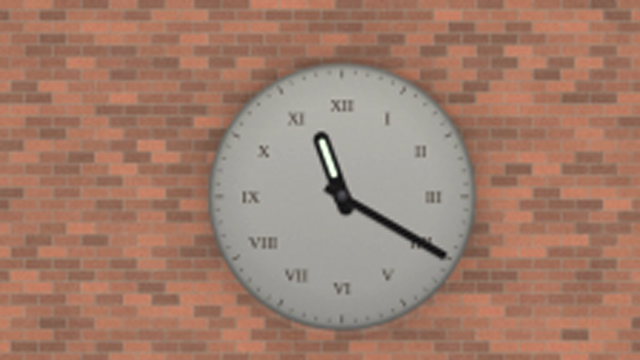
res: 11 h 20 min
